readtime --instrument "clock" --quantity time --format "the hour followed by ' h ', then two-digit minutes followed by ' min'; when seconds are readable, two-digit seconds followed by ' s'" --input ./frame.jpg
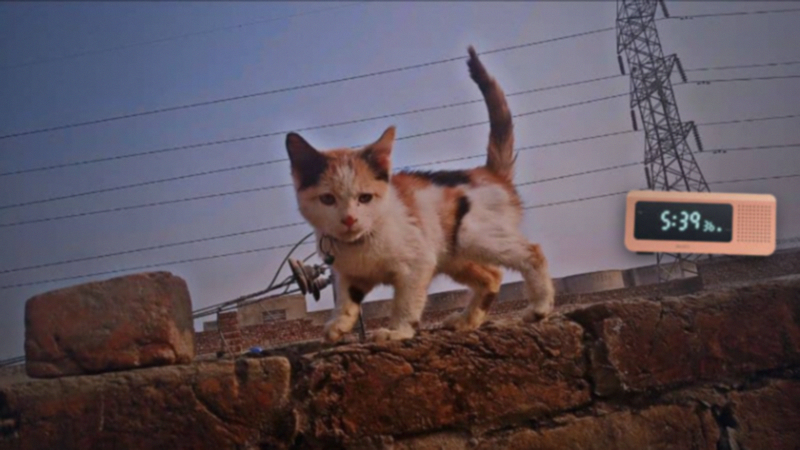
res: 5 h 39 min
